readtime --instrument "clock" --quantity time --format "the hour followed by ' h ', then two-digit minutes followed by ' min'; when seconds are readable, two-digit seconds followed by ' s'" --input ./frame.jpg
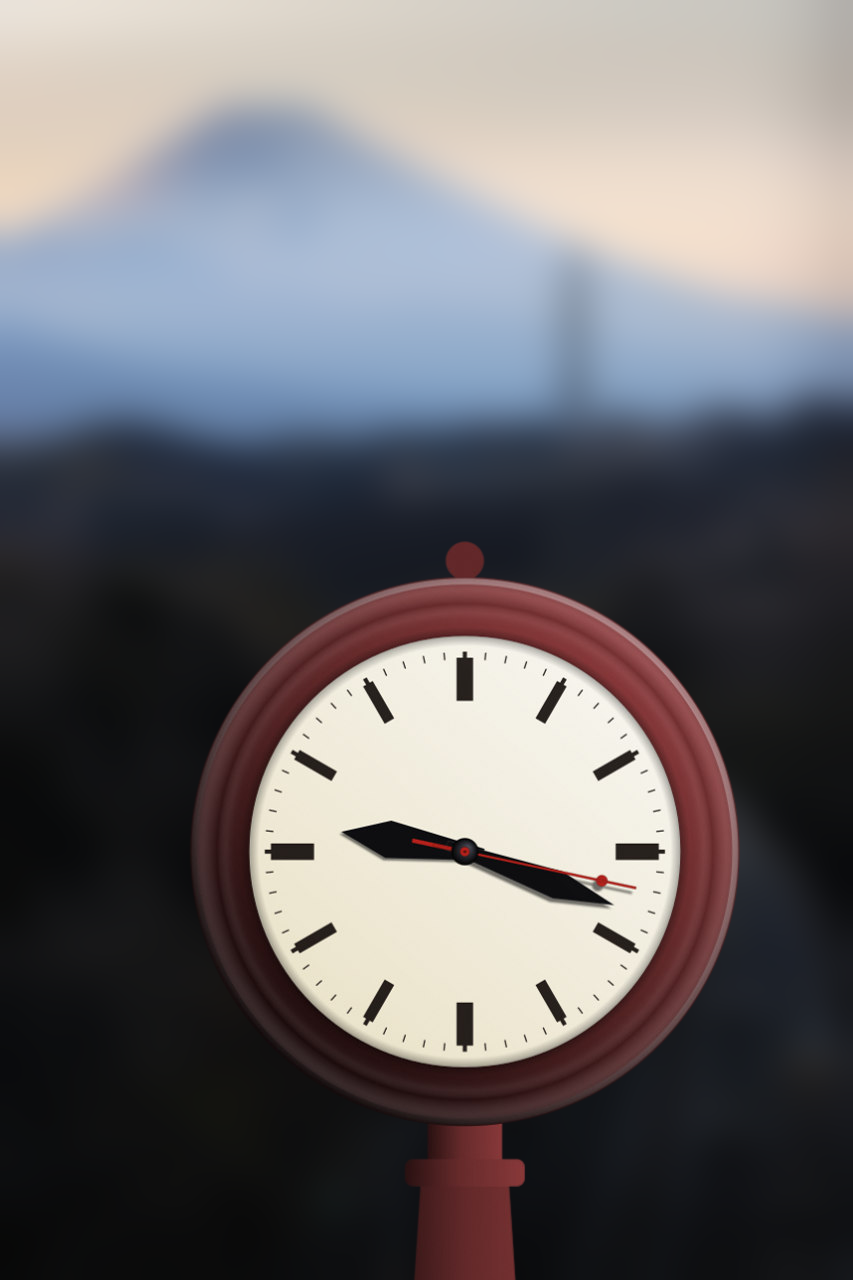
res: 9 h 18 min 17 s
